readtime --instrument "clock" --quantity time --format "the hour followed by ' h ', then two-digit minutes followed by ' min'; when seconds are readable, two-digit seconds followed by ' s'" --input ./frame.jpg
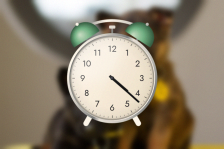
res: 4 h 22 min
